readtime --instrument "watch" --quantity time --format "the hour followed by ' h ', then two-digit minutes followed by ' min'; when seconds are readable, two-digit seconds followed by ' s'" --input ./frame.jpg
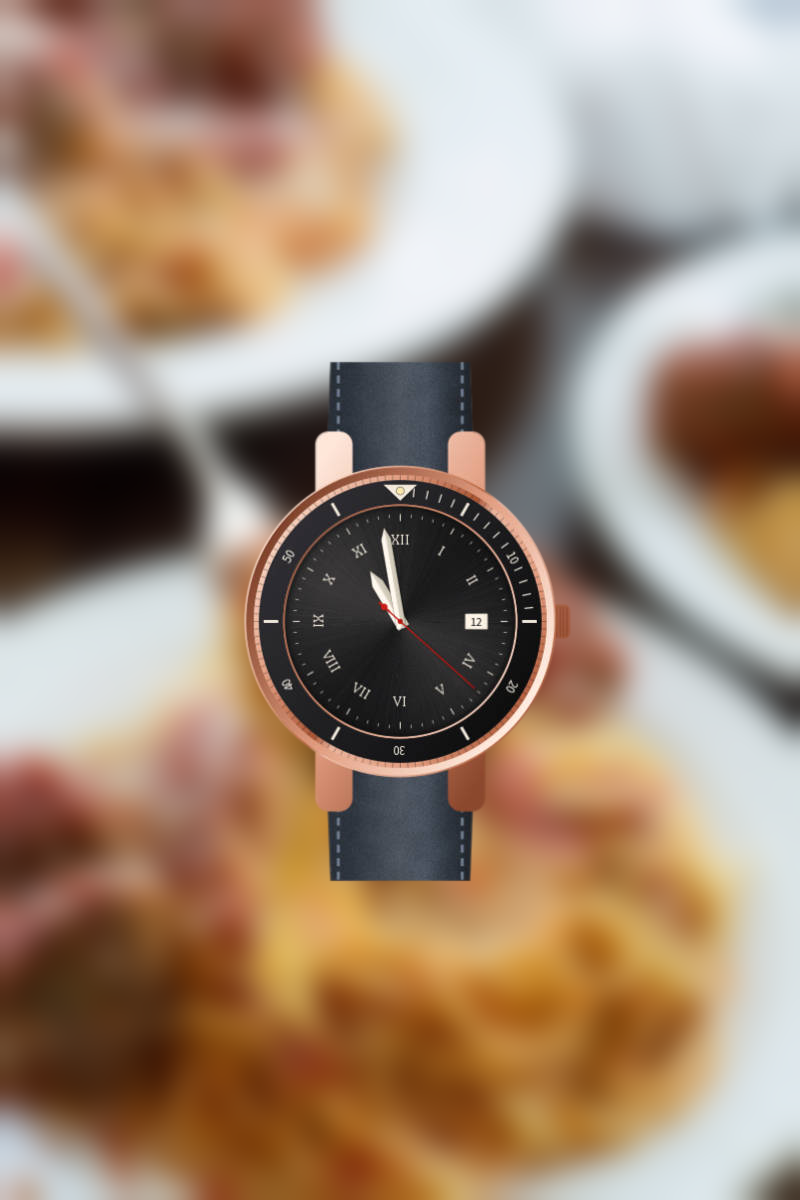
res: 10 h 58 min 22 s
